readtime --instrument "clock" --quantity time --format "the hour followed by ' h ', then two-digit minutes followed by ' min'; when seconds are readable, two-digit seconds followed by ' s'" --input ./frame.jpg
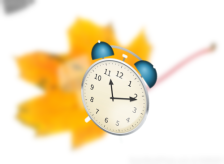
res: 11 h 11 min
